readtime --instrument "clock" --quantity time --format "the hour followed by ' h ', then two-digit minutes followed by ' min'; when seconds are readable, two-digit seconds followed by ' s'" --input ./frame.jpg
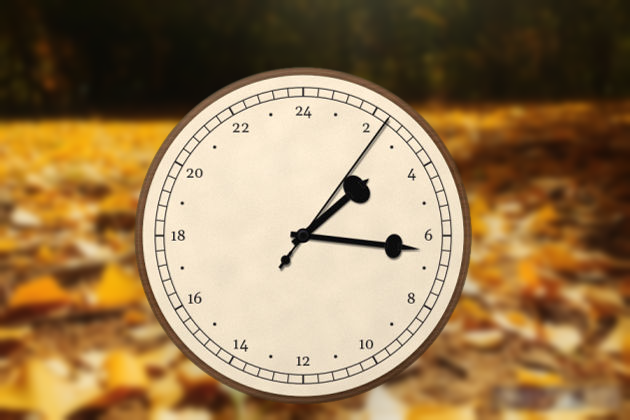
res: 3 h 16 min 06 s
